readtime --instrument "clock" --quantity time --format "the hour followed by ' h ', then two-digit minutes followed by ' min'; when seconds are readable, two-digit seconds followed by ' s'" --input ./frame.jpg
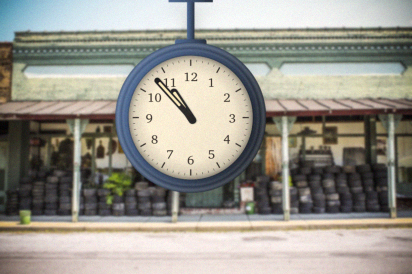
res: 10 h 53 min
